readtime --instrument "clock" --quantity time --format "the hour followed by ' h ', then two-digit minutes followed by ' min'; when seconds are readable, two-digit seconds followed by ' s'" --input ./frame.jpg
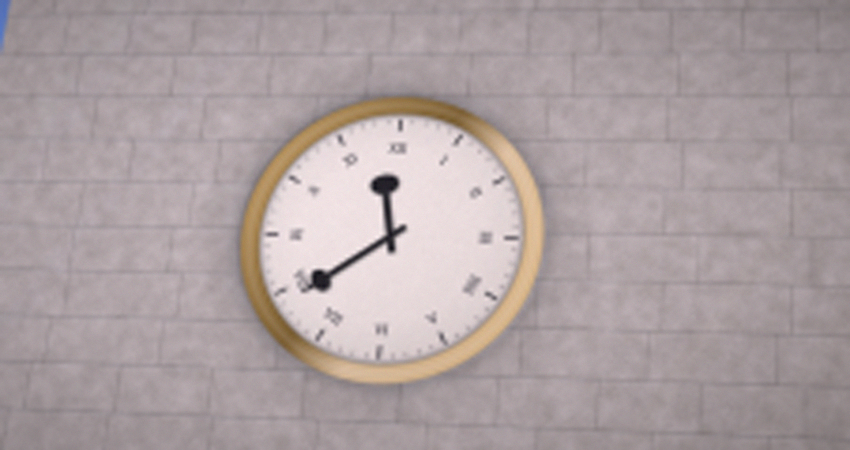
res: 11 h 39 min
